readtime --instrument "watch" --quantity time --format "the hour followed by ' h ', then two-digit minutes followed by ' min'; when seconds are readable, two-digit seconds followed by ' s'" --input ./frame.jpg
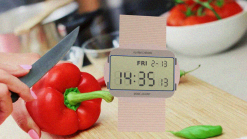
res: 14 h 35 min 13 s
